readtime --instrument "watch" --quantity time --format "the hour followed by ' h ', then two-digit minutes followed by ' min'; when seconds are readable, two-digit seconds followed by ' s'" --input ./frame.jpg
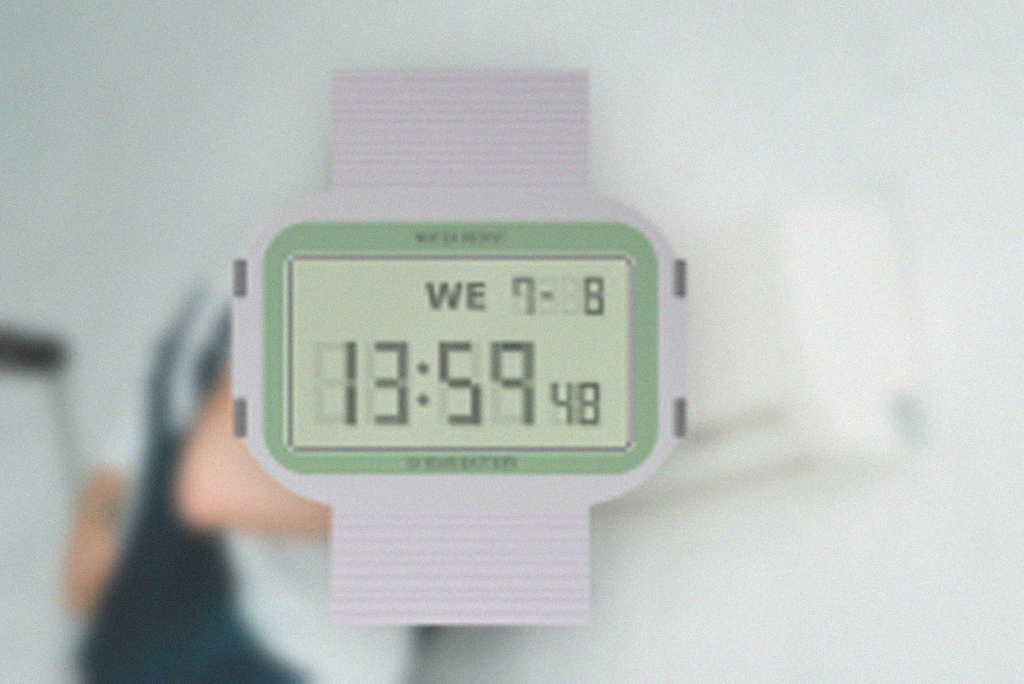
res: 13 h 59 min 48 s
